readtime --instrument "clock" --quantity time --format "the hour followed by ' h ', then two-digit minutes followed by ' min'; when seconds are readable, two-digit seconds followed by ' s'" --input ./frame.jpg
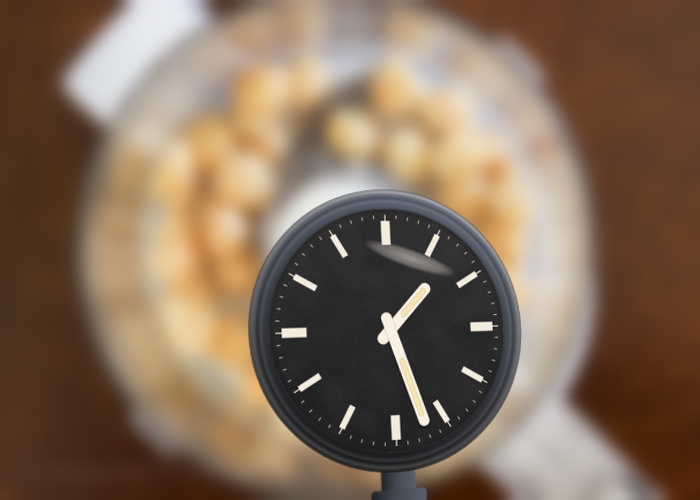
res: 1 h 27 min
